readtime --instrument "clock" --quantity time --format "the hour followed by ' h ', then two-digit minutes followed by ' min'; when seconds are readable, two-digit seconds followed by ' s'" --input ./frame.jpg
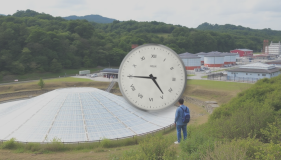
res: 4 h 45 min
